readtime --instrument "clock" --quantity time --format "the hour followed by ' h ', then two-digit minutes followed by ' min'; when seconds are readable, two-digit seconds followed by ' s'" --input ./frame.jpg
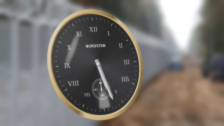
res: 5 h 27 min
